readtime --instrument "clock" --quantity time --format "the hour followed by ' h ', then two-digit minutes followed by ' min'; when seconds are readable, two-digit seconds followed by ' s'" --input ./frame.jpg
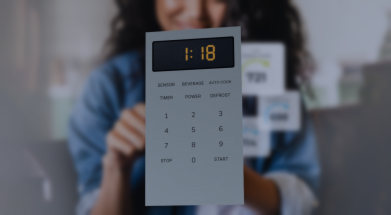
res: 1 h 18 min
